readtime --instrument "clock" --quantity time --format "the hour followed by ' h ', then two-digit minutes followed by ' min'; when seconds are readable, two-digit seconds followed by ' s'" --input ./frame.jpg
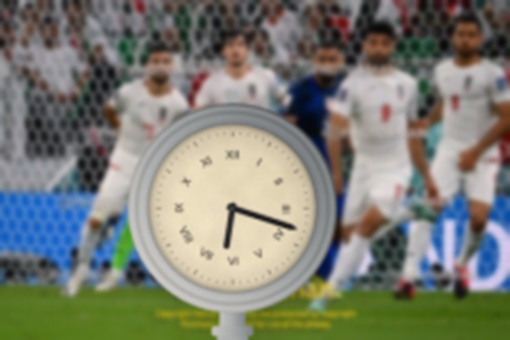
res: 6 h 18 min
